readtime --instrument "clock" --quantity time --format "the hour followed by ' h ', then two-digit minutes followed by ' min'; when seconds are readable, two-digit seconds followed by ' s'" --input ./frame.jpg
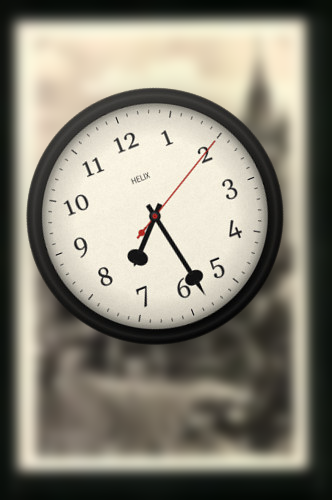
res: 7 h 28 min 10 s
